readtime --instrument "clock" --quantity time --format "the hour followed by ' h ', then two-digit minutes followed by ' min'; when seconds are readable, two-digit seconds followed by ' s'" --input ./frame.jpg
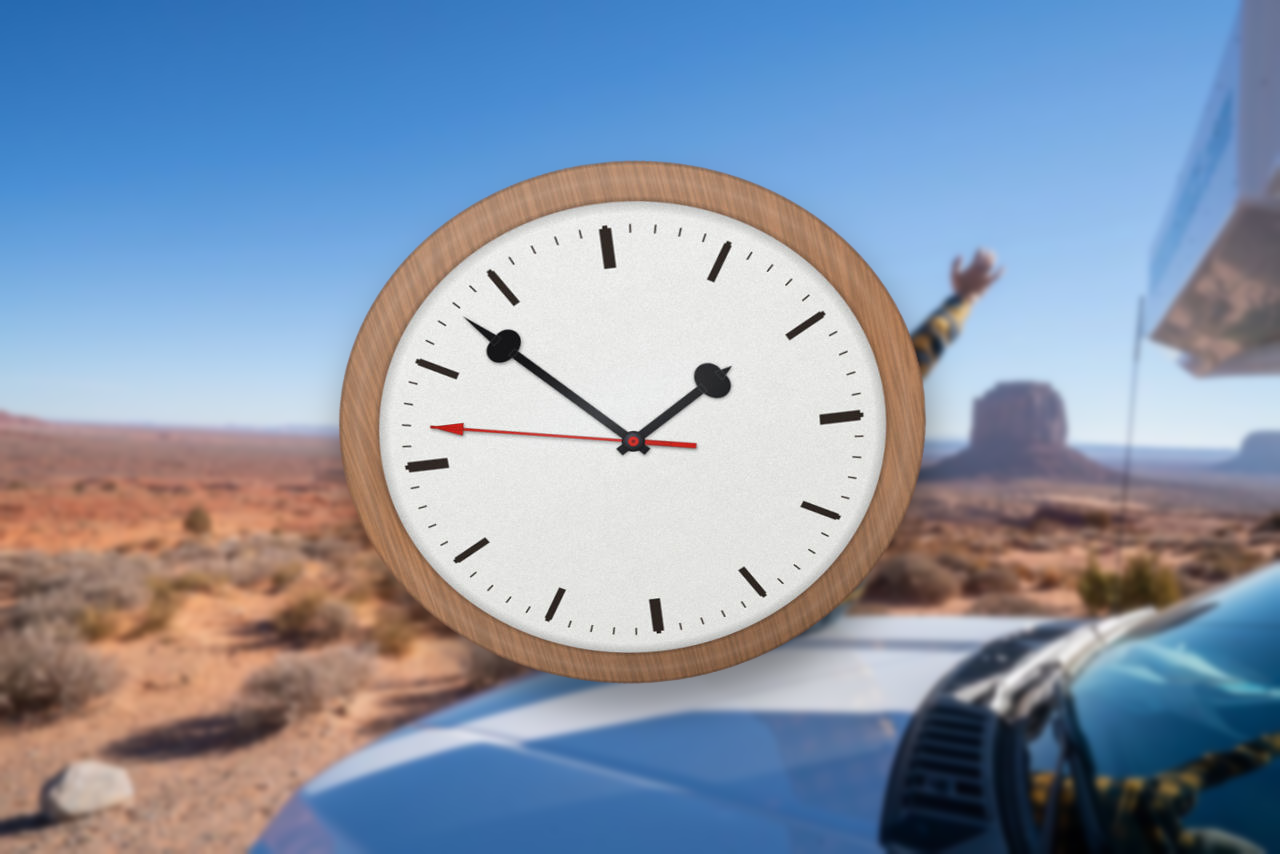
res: 1 h 52 min 47 s
